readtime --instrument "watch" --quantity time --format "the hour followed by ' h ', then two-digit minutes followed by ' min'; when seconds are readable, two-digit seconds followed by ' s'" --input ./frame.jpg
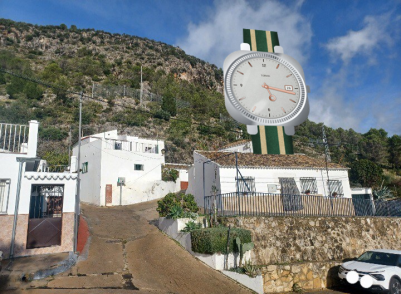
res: 5 h 17 min
